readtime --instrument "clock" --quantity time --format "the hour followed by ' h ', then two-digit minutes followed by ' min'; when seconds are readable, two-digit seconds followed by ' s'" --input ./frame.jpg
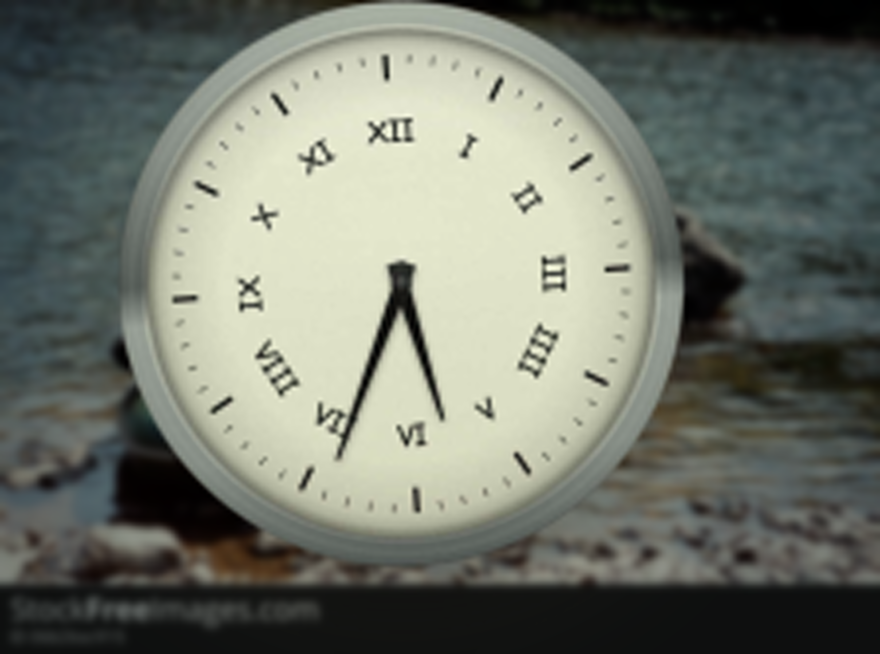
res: 5 h 34 min
